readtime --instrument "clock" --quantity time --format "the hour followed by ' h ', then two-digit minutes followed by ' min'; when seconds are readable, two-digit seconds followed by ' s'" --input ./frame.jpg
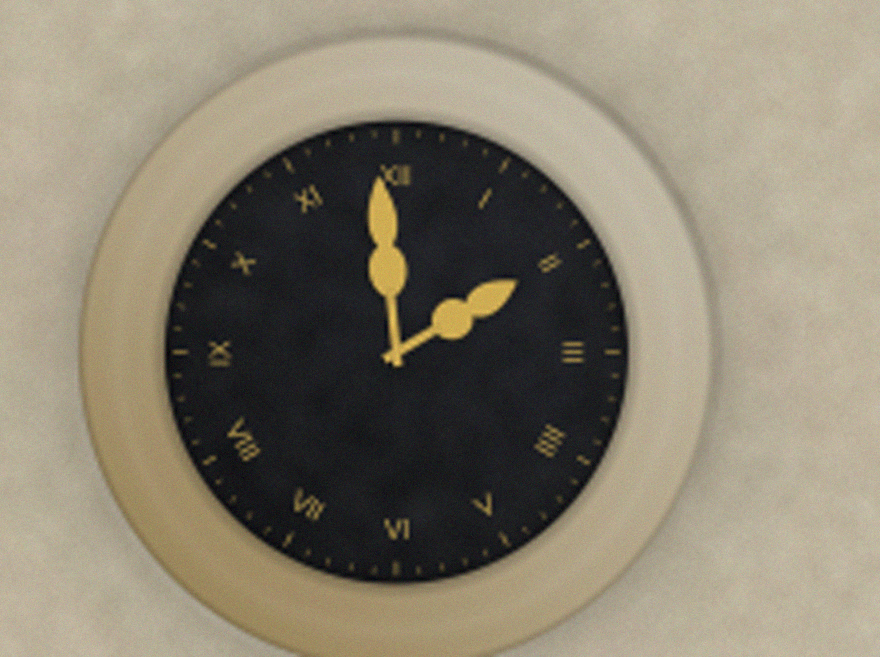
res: 1 h 59 min
